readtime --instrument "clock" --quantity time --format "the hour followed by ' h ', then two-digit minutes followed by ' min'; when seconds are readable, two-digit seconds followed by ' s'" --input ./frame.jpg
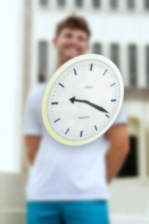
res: 9 h 19 min
